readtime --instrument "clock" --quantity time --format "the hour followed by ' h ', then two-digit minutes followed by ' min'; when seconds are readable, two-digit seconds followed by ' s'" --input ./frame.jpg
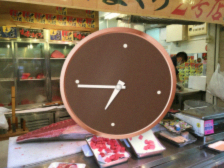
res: 6 h 44 min
